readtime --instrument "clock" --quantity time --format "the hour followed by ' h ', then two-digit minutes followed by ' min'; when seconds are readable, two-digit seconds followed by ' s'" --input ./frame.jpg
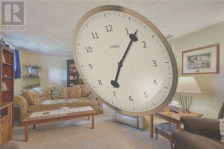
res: 7 h 07 min
